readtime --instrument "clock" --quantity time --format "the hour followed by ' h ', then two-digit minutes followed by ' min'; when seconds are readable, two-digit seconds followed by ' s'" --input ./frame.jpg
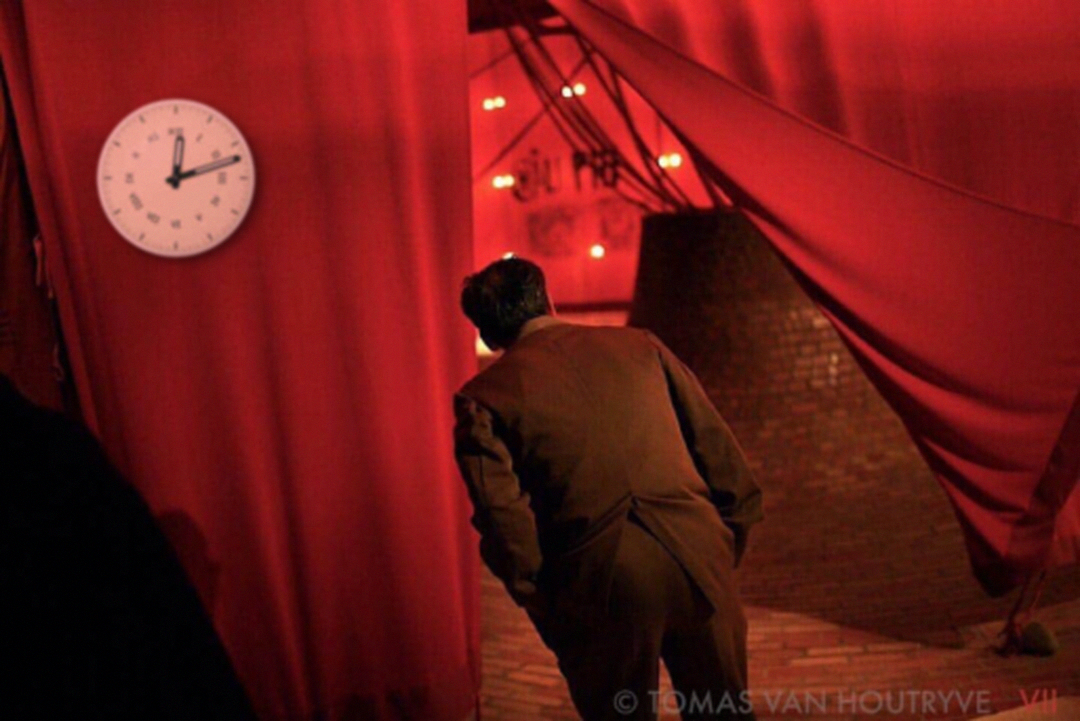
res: 12 h 12 min
